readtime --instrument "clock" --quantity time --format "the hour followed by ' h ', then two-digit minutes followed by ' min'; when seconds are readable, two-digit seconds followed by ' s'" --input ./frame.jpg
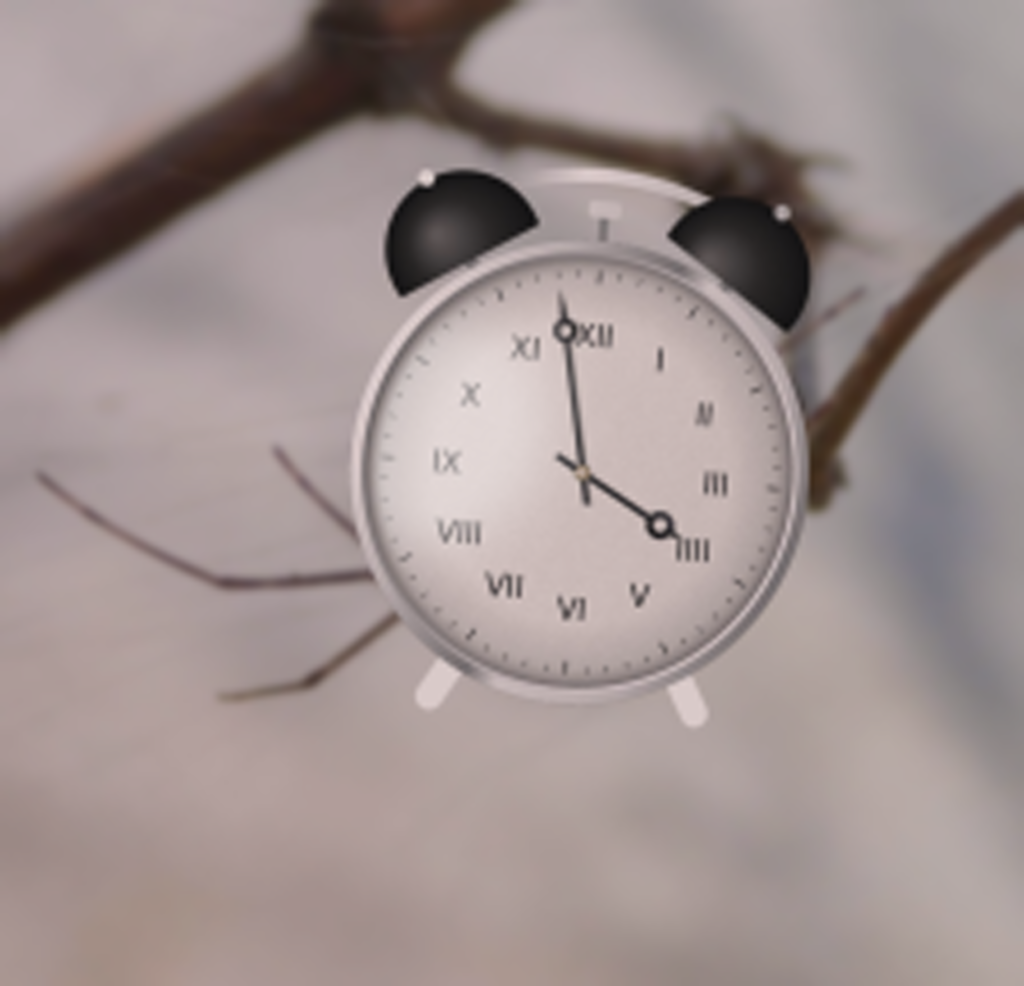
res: 3 h 58 min
